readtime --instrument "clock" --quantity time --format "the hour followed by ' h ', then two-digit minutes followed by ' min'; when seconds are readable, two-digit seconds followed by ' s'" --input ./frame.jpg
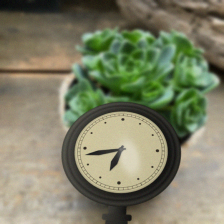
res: 6 h 43 min
